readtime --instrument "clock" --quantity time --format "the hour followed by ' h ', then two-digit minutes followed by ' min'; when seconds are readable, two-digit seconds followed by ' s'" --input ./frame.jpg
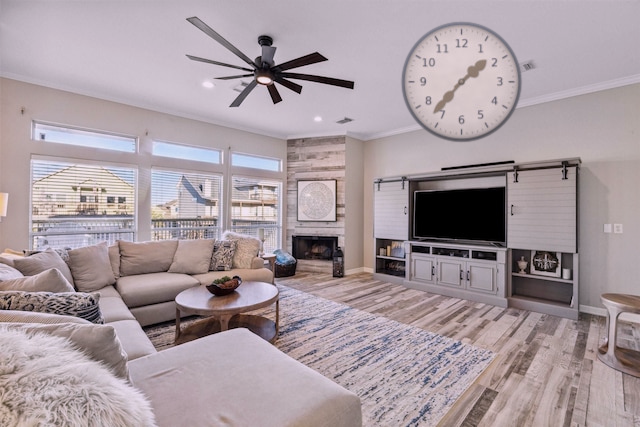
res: 1 h 37 min
